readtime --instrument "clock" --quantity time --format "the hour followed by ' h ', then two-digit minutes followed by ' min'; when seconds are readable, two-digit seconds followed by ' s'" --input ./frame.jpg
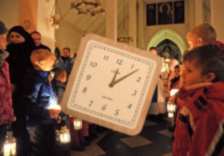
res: 12 h 07 min
